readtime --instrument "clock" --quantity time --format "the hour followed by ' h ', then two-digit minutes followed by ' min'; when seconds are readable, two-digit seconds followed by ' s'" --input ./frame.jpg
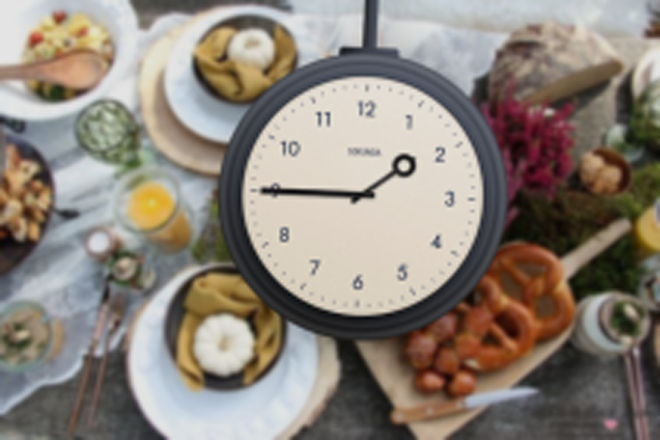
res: 1 h 45 min
